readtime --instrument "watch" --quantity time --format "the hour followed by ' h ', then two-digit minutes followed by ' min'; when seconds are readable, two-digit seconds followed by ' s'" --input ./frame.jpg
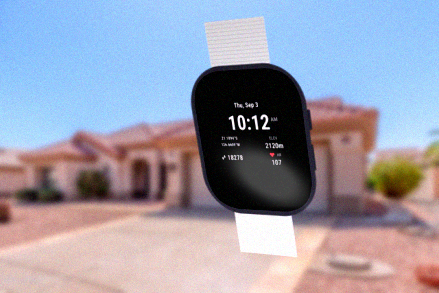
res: 10 h 12 min
